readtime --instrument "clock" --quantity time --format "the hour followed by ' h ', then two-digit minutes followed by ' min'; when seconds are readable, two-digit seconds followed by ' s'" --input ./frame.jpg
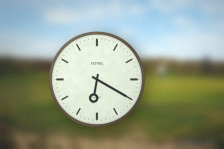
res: 6 h 20 min
